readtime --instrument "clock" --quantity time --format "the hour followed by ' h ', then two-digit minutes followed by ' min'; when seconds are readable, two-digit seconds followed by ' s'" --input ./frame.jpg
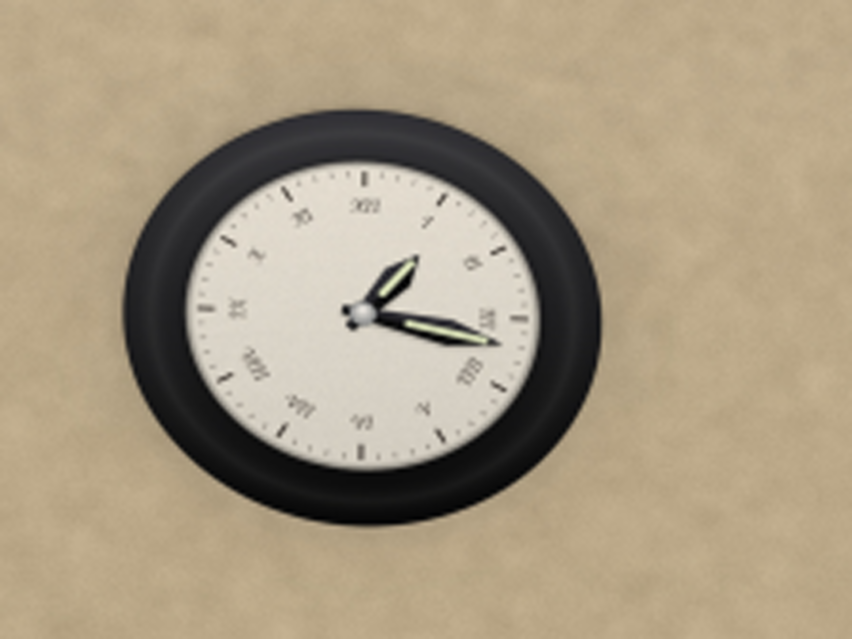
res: 1 h 17 min
